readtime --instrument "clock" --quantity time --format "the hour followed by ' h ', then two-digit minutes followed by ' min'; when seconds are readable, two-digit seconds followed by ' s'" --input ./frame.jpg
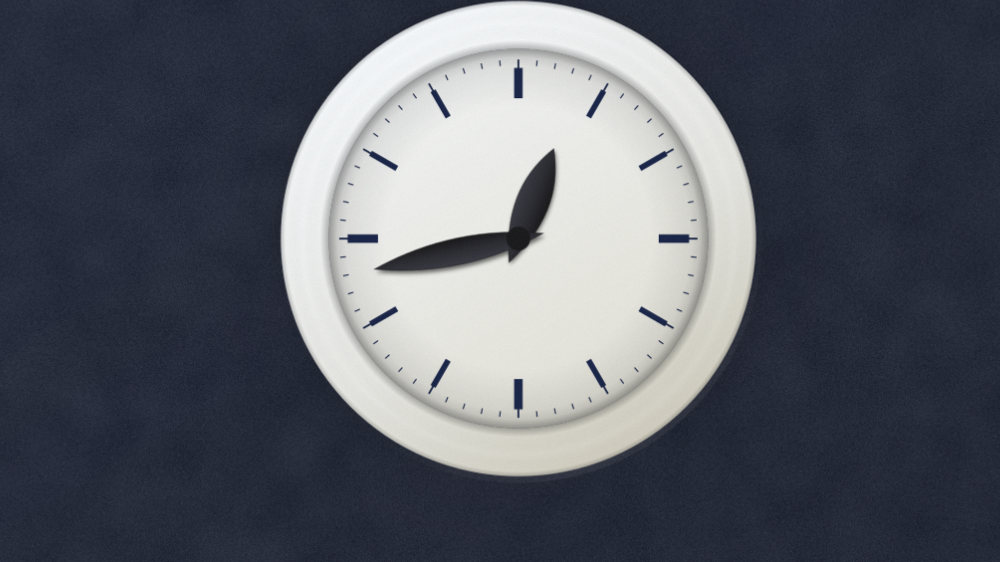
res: 12 h 43 min
